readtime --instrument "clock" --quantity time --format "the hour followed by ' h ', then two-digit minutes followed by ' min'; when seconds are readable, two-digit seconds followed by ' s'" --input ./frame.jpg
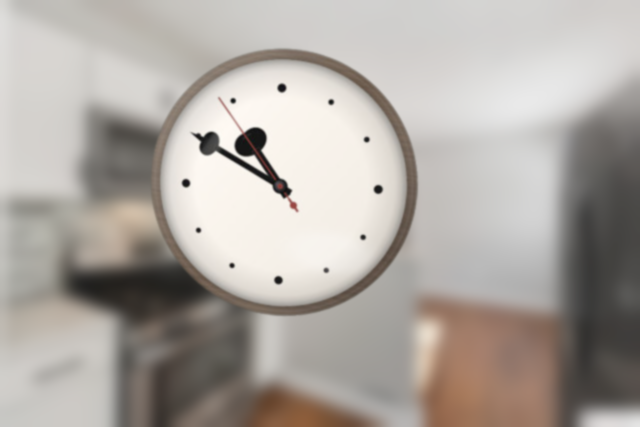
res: 10 h 49 min 54 s
